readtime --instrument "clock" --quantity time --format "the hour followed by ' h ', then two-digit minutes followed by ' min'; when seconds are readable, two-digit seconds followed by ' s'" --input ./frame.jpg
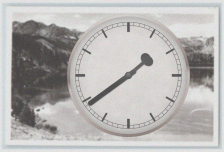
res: 1 h 39 min
